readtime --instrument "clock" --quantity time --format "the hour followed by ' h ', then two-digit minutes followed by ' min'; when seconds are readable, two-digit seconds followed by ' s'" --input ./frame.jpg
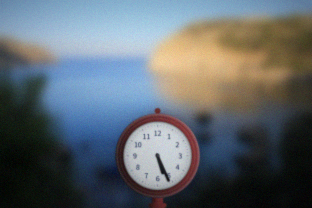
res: 5 h 26 min
